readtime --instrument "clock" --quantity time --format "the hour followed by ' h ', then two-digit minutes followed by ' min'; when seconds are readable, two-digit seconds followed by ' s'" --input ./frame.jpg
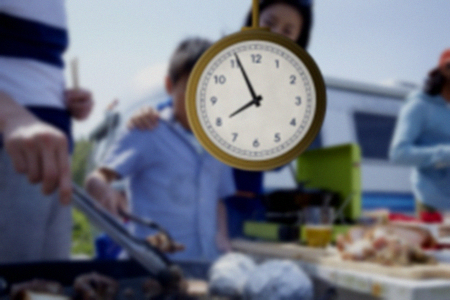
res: 7 h 56 min
